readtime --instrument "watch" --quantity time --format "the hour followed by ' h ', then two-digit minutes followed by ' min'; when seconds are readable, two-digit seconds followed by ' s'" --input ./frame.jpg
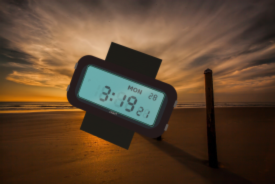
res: 3 h 19 min 21 s
